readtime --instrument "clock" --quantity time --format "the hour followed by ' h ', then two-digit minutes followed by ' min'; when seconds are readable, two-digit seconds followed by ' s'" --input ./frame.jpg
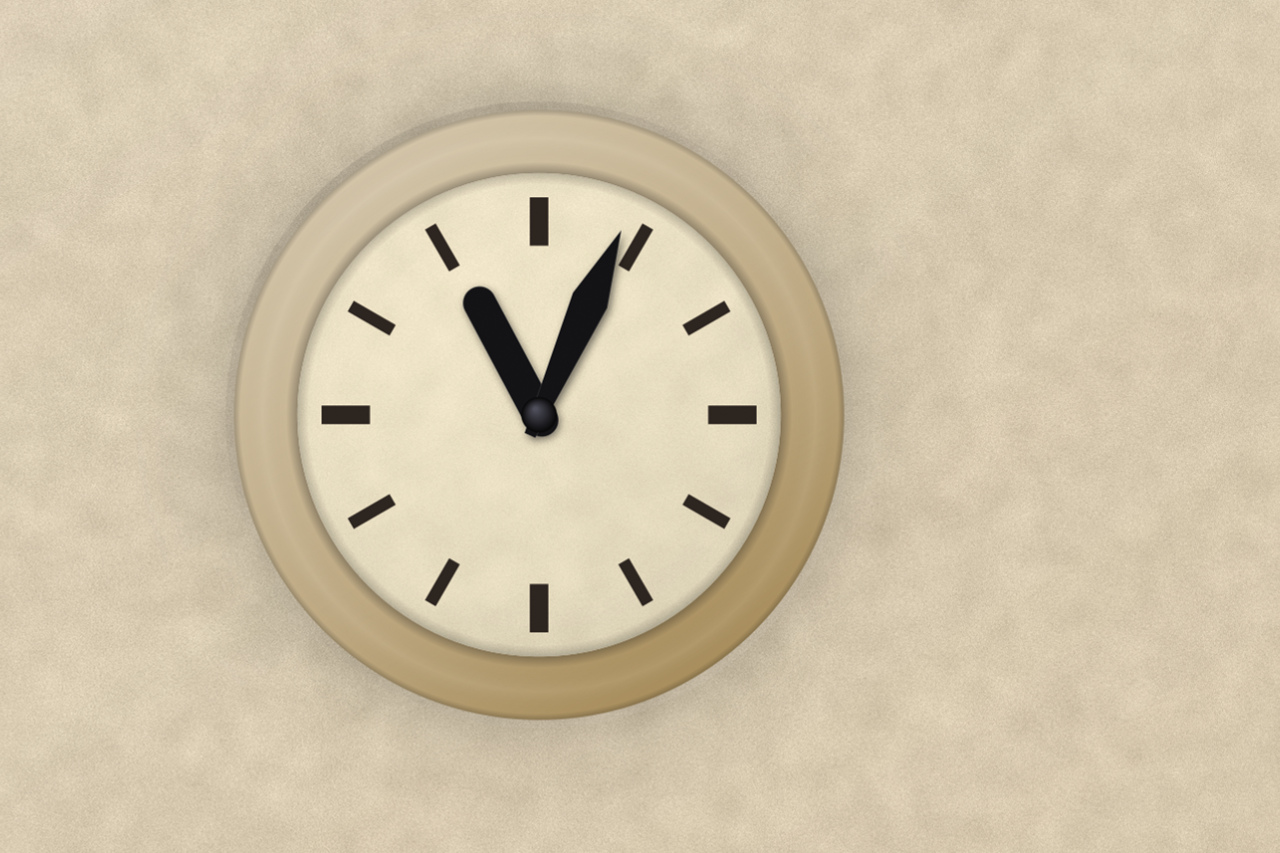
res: 11 h 04 min
